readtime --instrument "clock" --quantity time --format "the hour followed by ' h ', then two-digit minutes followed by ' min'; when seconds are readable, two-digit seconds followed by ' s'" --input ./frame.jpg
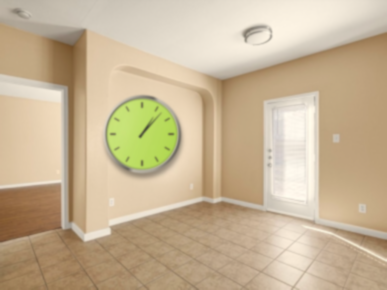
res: 1 h 07 min
